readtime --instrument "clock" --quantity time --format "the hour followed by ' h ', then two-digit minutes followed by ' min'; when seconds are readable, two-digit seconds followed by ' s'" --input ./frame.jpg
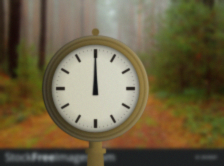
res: 12 h 00 min
